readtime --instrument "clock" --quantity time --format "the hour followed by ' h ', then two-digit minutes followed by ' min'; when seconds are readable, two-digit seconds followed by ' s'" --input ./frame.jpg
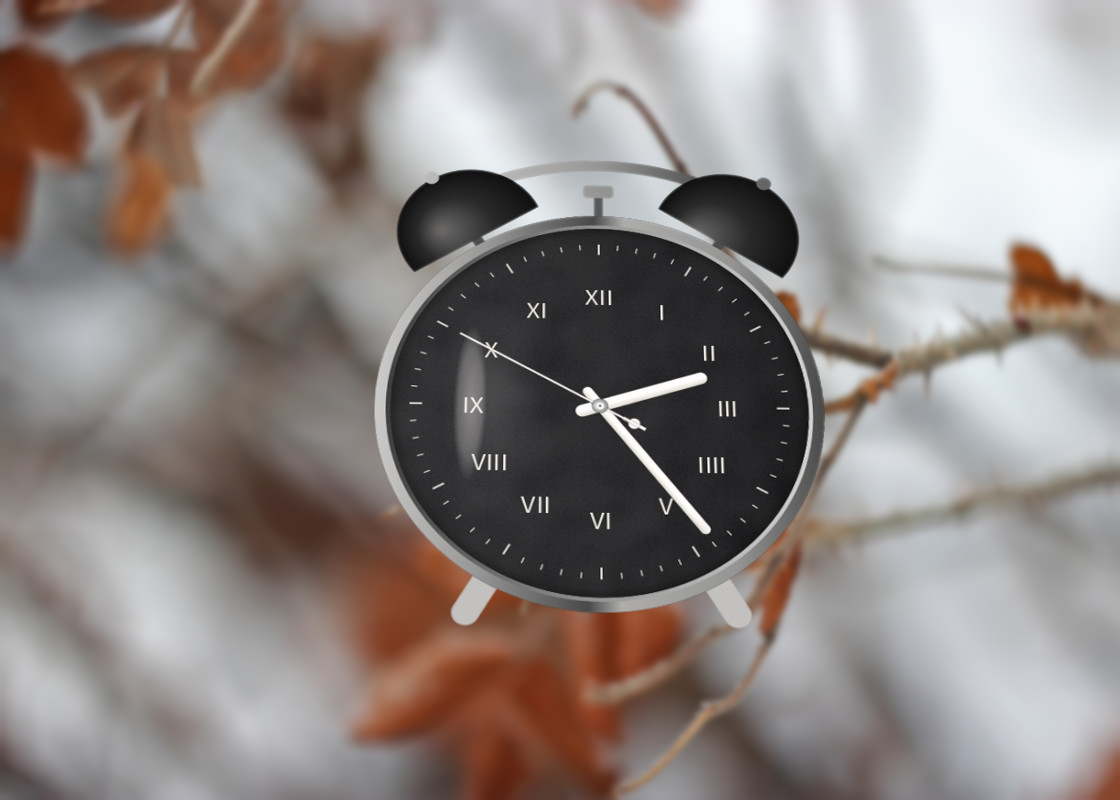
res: 2 h 23 min 50 s
